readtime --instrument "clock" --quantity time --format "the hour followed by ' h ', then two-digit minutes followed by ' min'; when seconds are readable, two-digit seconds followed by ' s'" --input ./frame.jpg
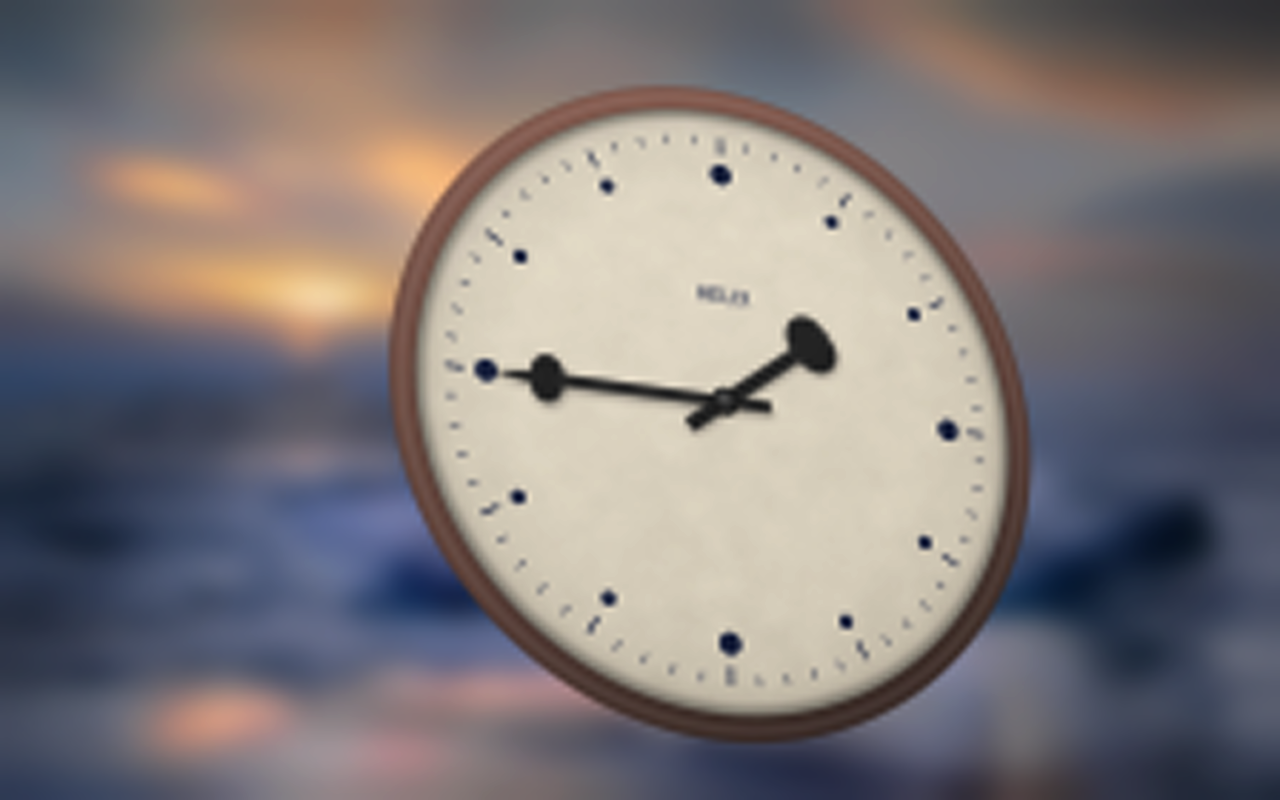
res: 1 h 45 min
